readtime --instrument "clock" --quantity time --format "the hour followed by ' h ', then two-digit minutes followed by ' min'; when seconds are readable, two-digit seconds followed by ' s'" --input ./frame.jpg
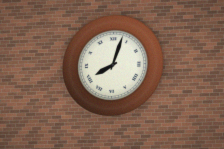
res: 8 h 03 min
